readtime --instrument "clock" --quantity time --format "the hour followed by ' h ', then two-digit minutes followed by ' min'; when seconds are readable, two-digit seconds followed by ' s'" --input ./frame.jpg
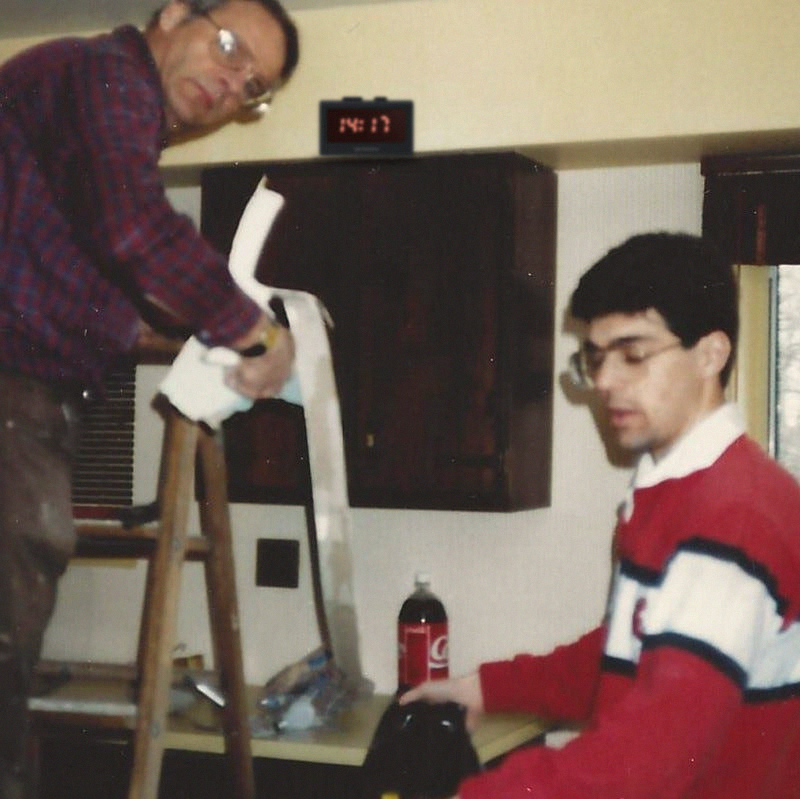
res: 14 h 17 min
